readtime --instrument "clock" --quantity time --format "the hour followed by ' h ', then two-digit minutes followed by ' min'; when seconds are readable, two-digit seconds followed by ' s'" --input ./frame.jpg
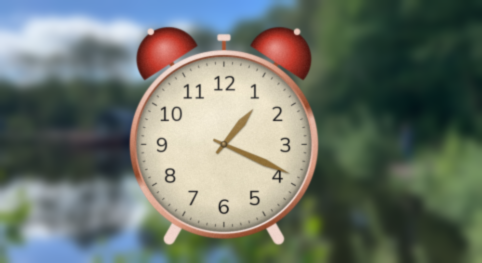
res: 1 h 19 min
